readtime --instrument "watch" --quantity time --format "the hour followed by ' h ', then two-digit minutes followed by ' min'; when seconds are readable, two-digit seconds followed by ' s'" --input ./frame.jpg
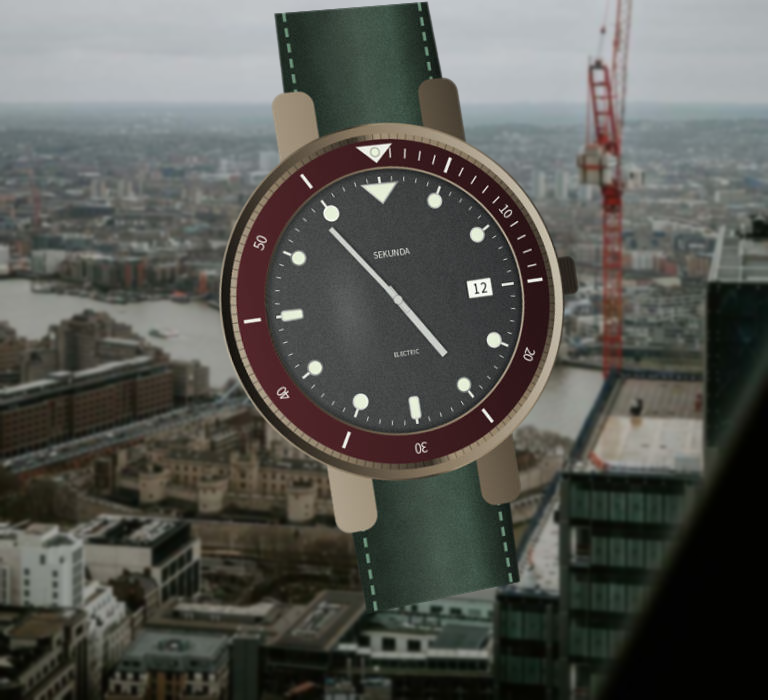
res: 4 h 54 min
